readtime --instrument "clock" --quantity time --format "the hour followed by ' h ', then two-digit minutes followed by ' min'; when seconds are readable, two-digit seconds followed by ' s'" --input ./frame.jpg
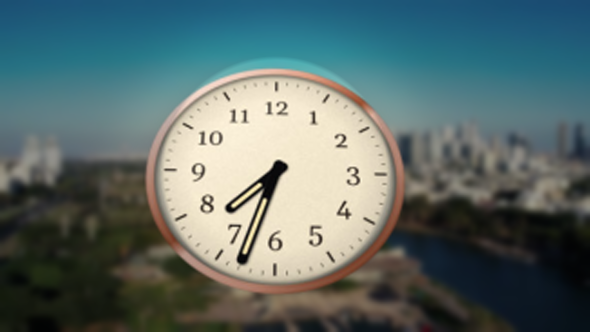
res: 7 h 33 min
